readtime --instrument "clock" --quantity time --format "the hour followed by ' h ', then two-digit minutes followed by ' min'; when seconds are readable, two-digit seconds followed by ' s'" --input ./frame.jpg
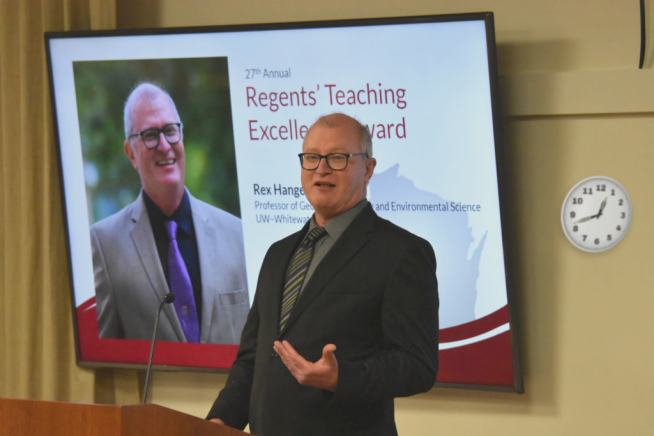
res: 12 h 42 min
